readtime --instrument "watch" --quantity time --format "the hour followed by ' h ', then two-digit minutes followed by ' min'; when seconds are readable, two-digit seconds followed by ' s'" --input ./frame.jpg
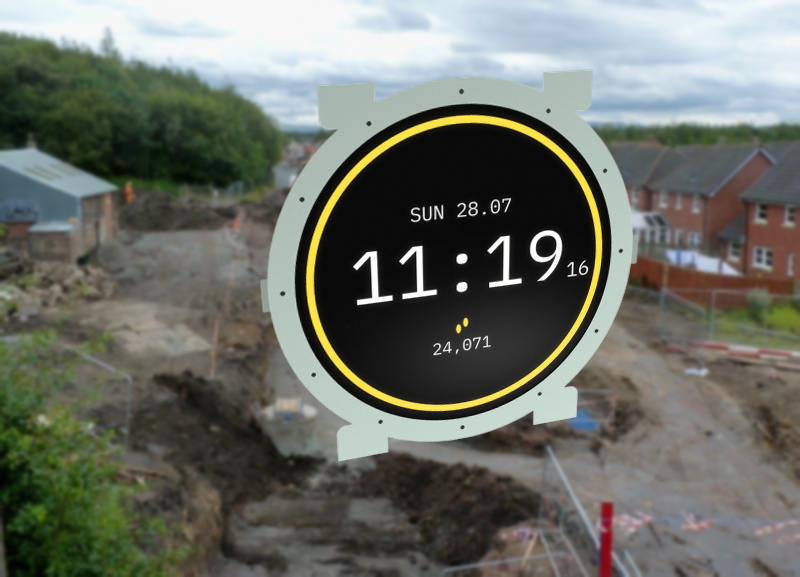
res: 11 h 19 min 16 s
